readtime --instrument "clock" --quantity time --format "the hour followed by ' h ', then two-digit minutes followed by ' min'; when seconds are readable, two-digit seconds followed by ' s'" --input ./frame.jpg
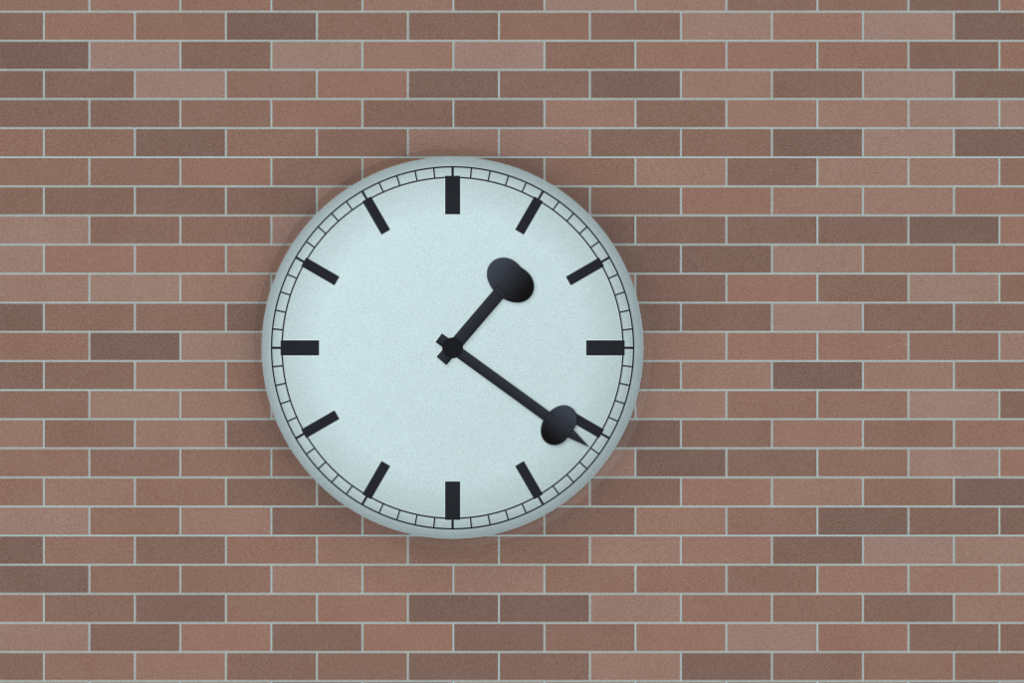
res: 1 h 21 min
